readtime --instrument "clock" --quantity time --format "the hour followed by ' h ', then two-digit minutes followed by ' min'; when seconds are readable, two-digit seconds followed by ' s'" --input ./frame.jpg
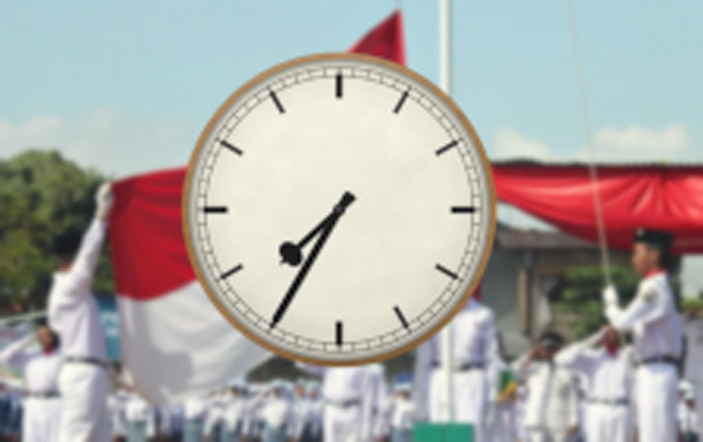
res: 7 h 35 min
